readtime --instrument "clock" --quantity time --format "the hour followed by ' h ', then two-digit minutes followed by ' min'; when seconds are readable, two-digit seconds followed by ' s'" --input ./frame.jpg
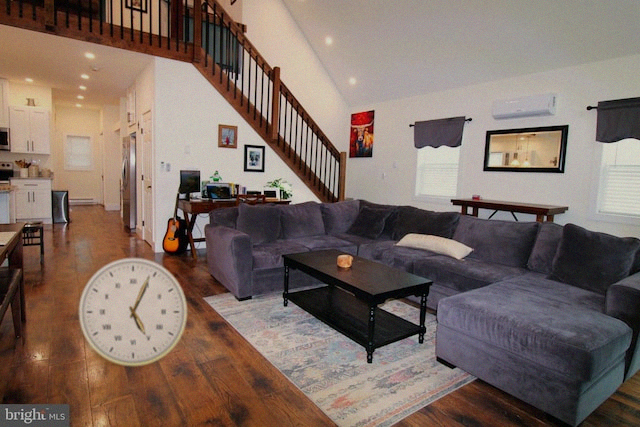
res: 5 h 04 min
